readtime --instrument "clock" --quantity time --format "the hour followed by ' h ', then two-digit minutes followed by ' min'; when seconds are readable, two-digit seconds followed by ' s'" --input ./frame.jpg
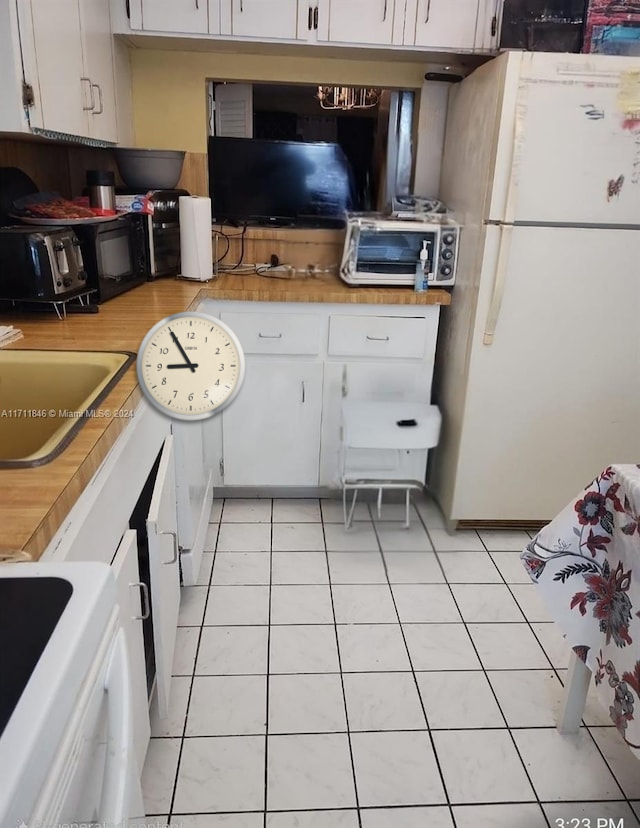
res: 8 h 55 min
